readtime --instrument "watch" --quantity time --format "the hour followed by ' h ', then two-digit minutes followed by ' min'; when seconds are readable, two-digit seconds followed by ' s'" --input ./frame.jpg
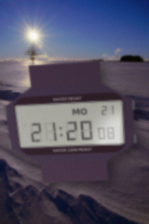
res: 21 h 20 min 08 s
